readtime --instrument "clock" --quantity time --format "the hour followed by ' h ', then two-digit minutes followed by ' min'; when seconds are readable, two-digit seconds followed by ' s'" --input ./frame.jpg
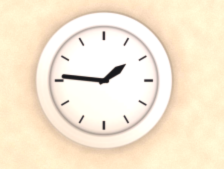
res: 1 h 46 min
